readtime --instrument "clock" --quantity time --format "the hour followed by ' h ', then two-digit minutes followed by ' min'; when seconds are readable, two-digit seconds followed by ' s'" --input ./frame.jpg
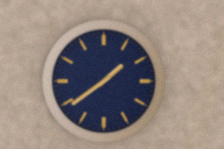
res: 1 h 39 min
